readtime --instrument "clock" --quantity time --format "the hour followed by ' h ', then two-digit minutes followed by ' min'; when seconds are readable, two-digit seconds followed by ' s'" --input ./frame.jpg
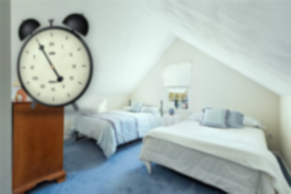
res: 4 h 55 min
